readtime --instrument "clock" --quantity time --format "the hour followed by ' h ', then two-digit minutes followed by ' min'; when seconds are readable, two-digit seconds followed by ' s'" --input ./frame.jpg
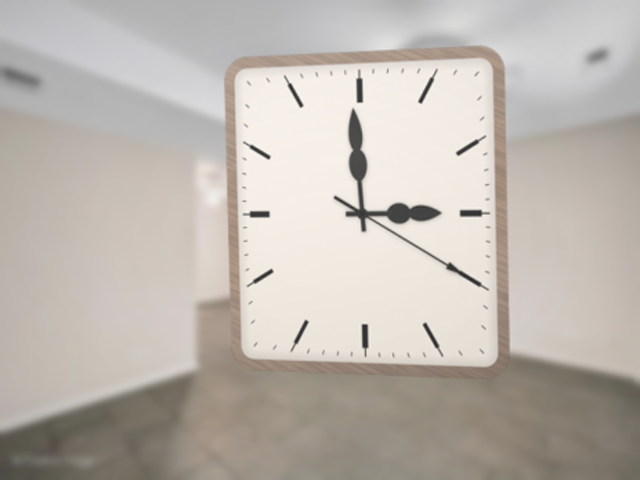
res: 2 h 59 min 20 s
